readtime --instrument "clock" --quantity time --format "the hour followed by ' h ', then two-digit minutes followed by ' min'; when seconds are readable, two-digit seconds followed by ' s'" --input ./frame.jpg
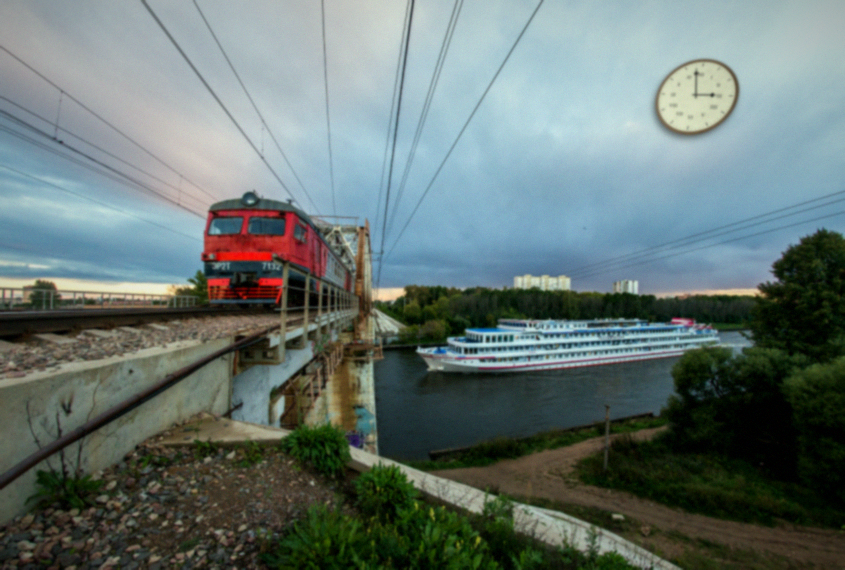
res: 2 h 58 min
